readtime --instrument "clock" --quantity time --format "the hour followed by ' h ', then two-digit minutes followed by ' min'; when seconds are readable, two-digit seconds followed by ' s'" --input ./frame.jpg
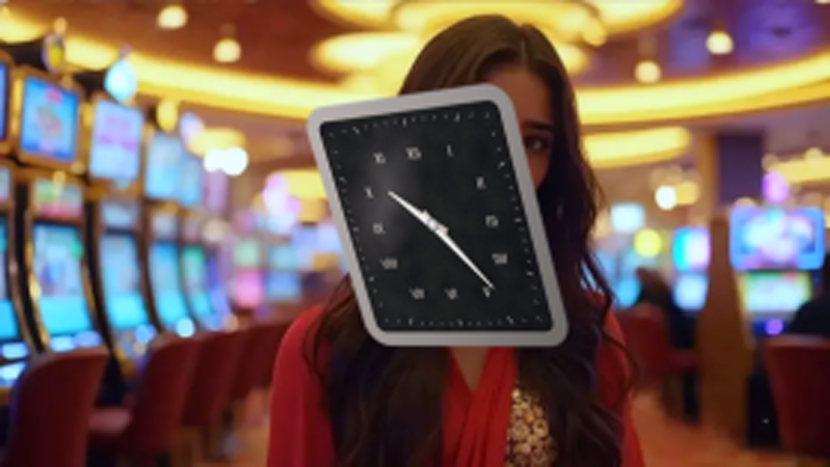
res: 10 h 24 min
